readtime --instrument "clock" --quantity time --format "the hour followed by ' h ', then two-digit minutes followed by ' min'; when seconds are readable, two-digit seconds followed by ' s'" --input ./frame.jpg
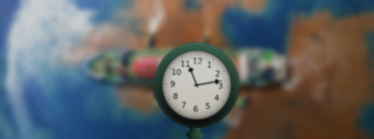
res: 11 h 13 min
